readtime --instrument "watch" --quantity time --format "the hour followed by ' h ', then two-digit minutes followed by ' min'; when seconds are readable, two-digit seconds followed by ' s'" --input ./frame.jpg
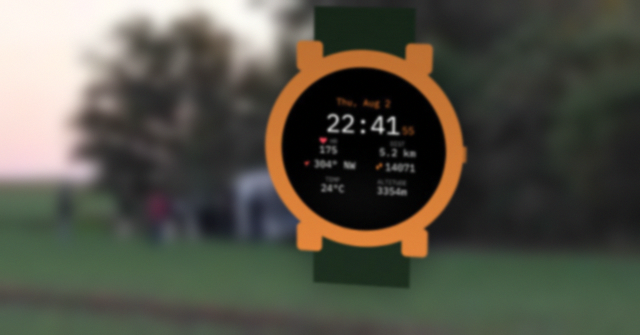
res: 22 h 41 min
